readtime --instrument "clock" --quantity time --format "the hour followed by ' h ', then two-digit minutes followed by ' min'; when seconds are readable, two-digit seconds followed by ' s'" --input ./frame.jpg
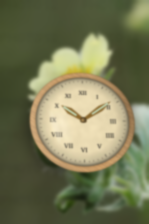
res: 10 h 09 min
